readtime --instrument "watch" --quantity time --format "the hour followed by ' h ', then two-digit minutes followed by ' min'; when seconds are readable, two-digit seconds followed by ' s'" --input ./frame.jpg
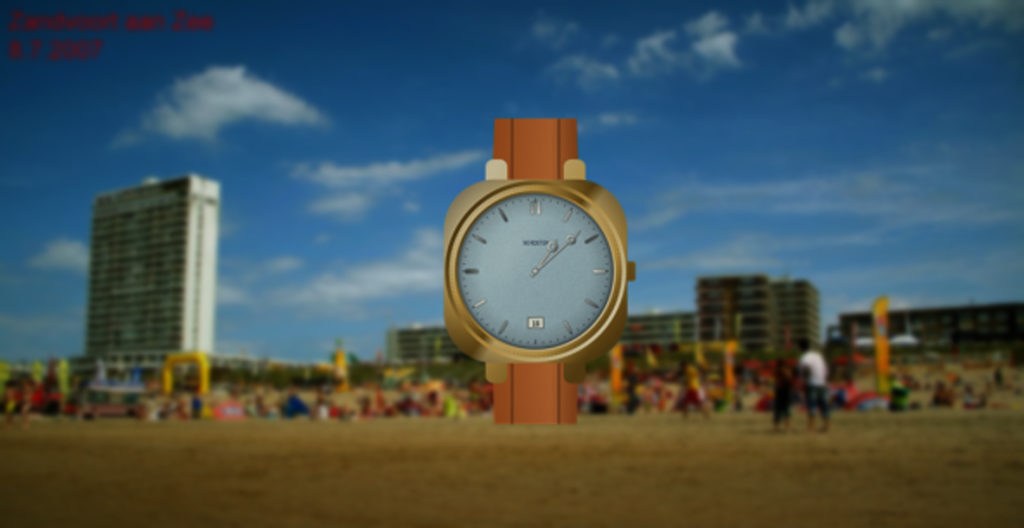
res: 1 h 08 min
